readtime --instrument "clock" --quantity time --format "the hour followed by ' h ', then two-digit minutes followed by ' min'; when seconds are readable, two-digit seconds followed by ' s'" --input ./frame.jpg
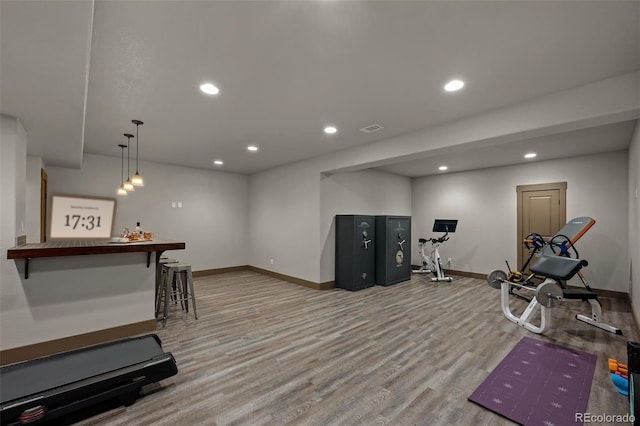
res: 17 h 31 min
